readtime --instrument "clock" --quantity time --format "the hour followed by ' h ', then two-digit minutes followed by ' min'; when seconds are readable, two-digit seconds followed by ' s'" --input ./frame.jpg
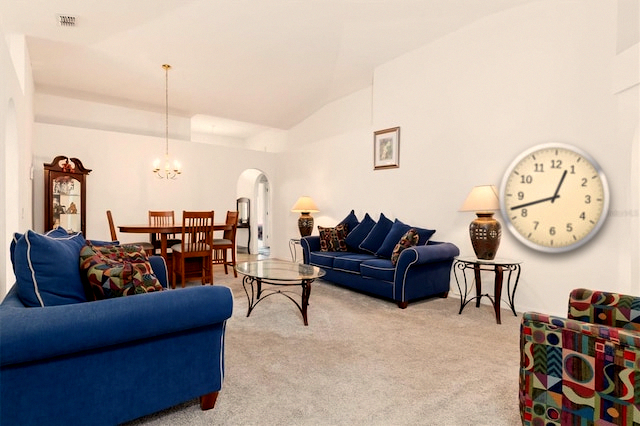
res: 12 h 42 min
